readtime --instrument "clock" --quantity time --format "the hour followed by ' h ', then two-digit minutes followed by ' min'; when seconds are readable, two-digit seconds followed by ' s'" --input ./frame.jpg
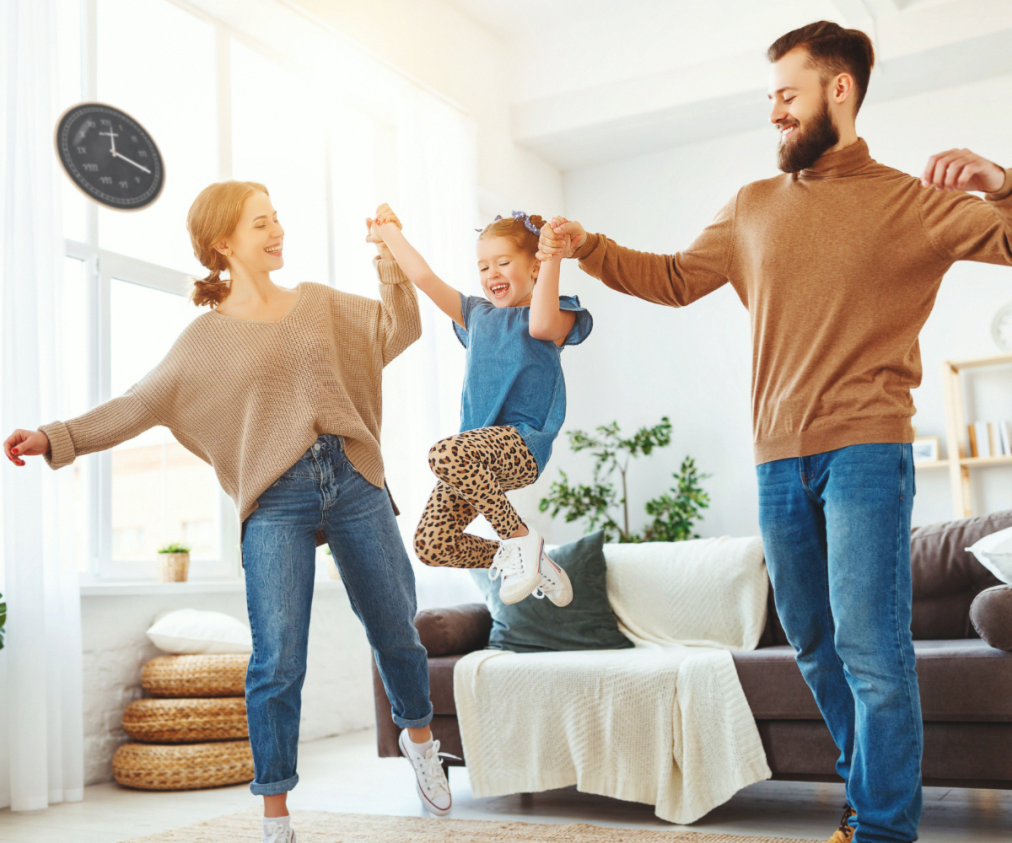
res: 12 h 20 min
